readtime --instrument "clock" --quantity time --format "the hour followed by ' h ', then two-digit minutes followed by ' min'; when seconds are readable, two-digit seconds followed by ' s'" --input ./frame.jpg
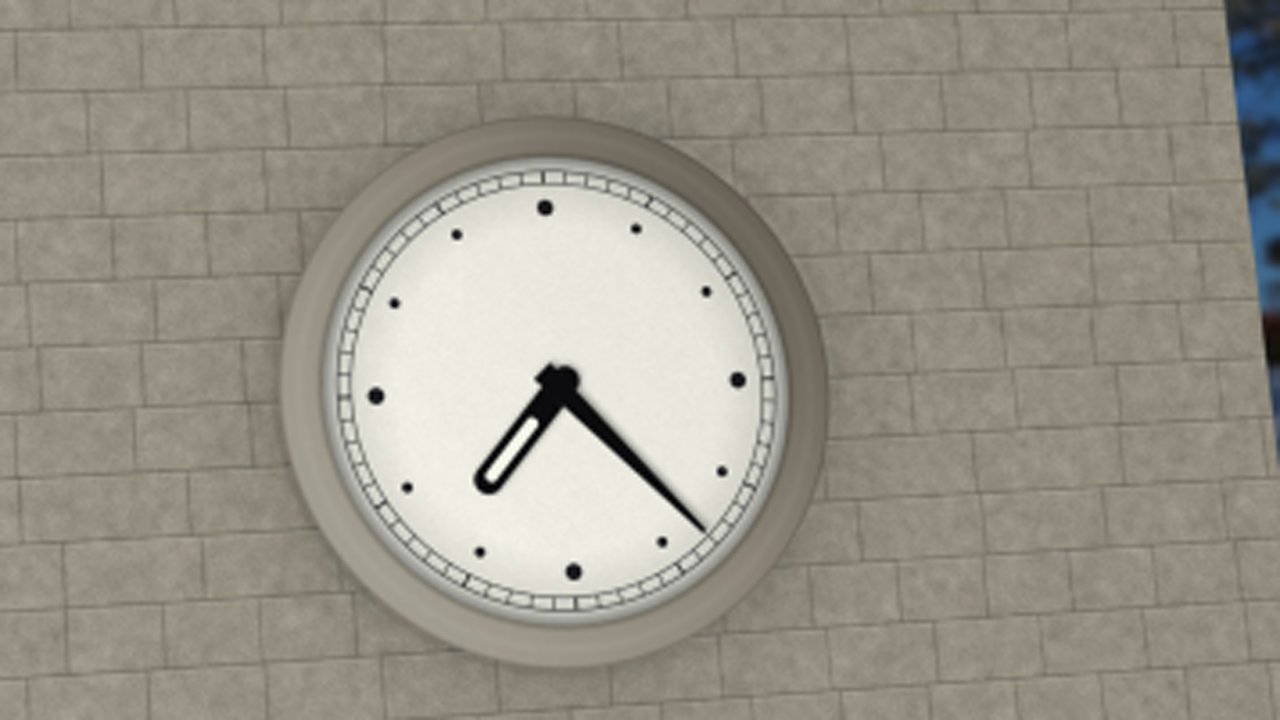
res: 7 h 23 min
